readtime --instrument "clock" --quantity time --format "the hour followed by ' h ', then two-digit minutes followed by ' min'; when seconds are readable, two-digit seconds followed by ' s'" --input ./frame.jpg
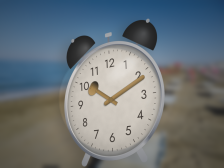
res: 10 h 11 min
